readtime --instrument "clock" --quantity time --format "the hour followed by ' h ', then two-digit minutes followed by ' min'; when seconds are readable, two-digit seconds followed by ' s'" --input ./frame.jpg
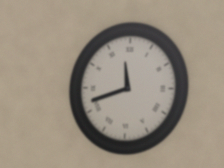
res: 11 h 42 min
